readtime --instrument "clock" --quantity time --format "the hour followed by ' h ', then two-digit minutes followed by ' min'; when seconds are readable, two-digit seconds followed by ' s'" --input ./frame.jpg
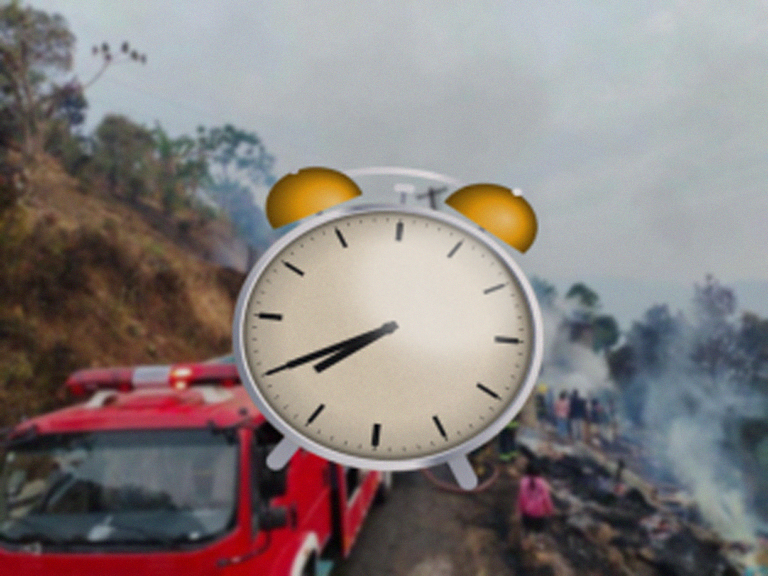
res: 7 h 40 min
